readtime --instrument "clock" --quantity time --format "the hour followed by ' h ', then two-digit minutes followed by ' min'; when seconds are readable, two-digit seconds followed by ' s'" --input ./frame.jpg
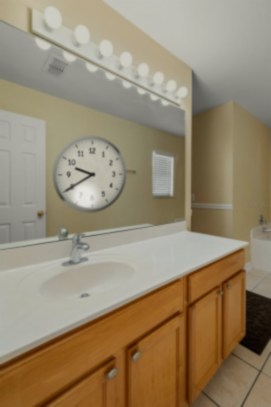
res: 9 h 40 min
